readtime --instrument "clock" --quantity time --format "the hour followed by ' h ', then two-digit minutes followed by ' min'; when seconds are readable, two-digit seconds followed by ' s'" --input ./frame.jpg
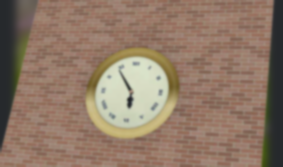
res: 5 h 54 min
